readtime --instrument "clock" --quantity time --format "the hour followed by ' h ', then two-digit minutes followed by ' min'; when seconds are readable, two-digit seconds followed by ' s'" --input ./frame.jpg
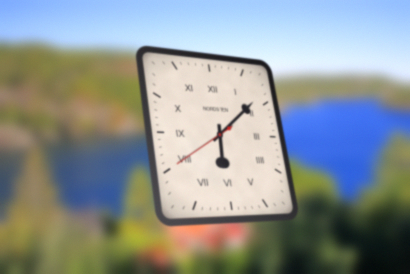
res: 6 h 08 min 40 s
